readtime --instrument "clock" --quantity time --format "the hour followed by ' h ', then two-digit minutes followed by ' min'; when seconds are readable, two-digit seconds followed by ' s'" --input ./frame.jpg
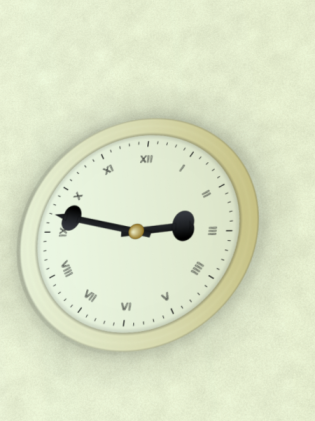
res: 2 h 47 min
